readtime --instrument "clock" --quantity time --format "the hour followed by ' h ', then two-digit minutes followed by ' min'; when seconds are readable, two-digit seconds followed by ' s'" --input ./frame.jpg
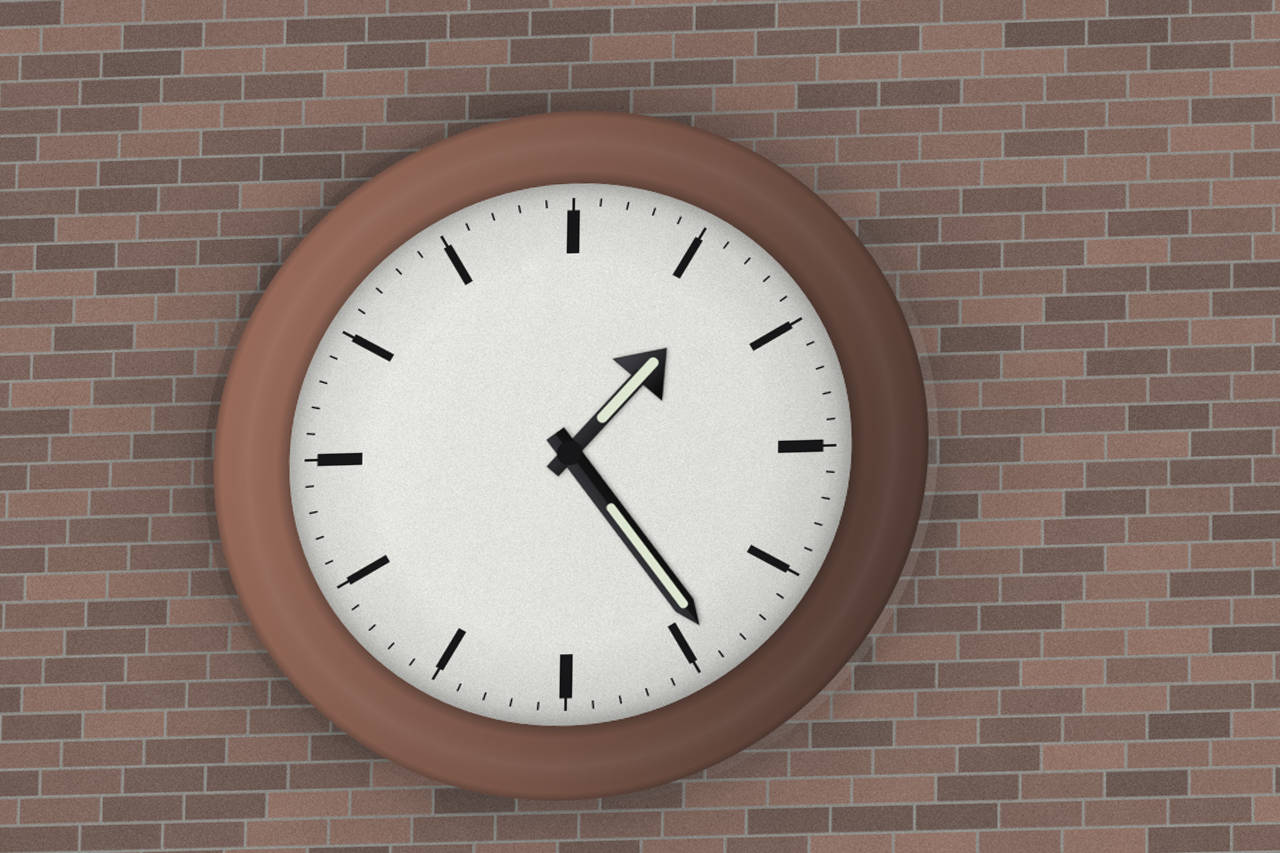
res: 1 h 24 min
